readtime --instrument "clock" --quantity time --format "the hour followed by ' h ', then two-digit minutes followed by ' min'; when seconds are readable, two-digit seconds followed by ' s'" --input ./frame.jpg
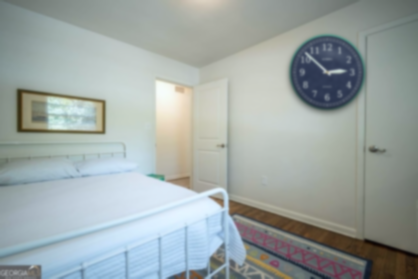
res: 2 h 52 min
